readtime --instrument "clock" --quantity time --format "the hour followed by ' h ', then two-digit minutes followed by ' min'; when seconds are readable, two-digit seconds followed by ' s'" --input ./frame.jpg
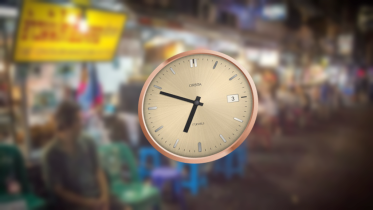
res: 6 h 49 min
